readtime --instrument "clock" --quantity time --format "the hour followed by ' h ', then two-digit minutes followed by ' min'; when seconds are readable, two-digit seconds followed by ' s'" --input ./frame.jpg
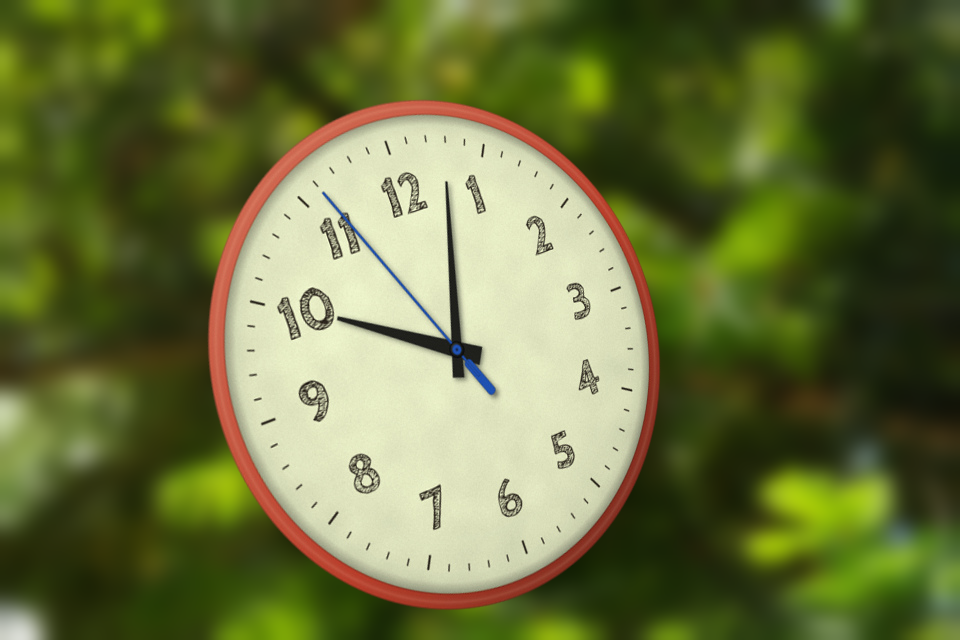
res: 10 h 02 min 56 s
